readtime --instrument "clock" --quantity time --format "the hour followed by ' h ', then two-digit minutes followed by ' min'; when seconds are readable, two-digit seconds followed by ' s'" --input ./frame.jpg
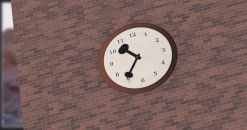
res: 10 h 36 min
